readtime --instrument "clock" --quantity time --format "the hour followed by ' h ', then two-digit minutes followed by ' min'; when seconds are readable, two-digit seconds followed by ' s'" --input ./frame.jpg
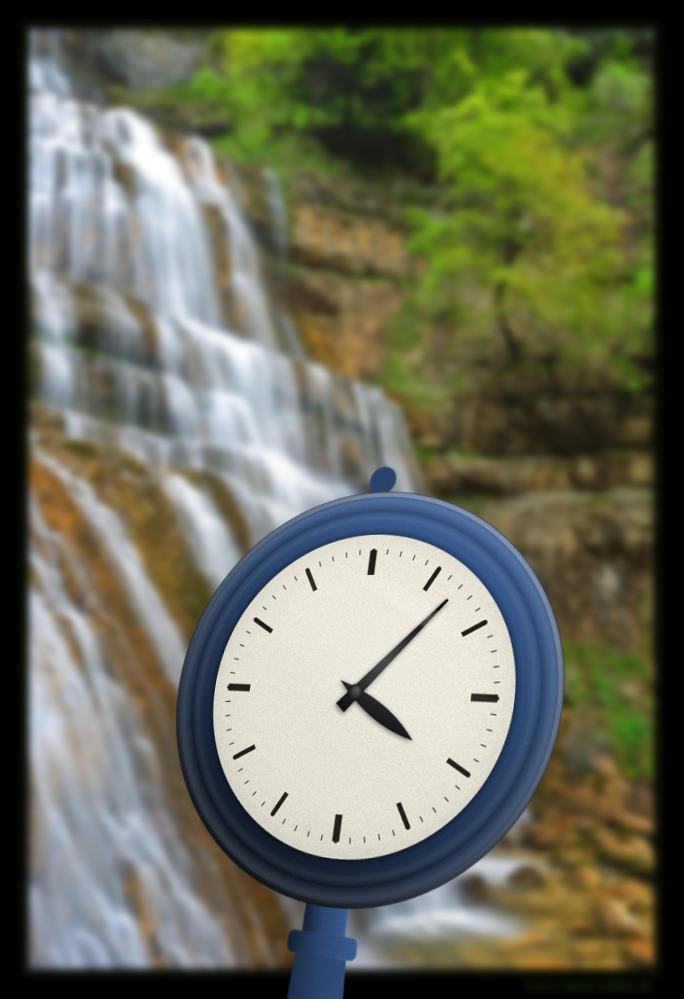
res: 4 h 07 min
